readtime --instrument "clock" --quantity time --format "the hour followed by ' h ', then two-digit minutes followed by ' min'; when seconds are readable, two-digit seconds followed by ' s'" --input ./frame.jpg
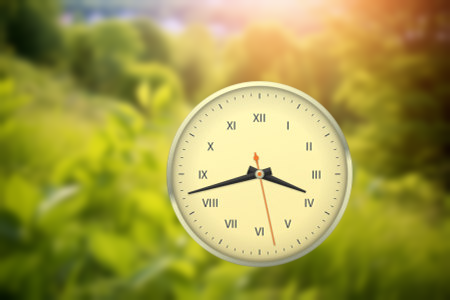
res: 3 h 42 min 28 s
